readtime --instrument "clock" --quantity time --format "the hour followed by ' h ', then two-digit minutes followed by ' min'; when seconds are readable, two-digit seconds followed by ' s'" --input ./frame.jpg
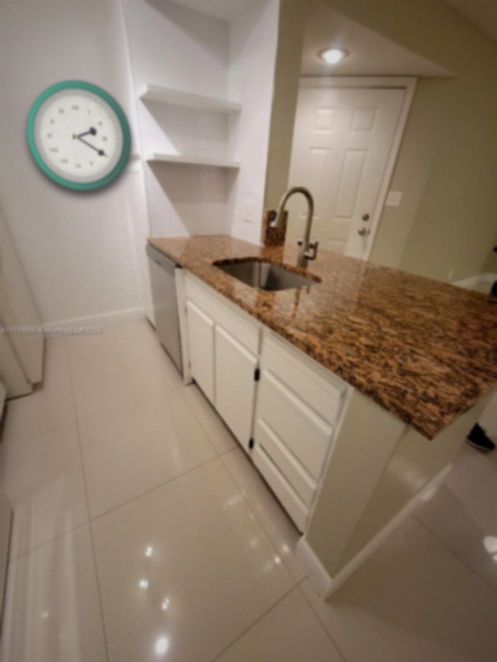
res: 2 h 20 min
